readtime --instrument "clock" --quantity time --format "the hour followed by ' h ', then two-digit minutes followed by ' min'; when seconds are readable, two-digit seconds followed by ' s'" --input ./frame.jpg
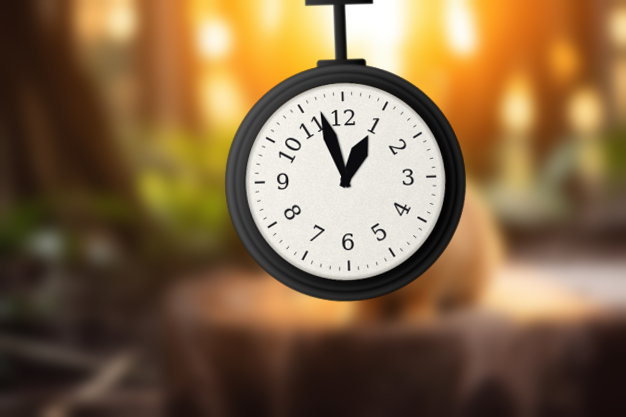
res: 12 h 57 min
